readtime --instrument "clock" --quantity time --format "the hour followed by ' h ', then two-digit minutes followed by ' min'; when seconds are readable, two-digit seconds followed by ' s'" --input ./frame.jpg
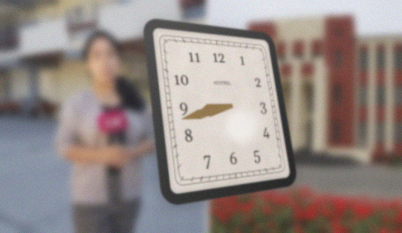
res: 8 h 43 min
